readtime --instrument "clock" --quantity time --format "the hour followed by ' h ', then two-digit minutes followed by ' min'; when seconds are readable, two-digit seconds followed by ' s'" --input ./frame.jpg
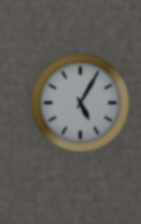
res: 5 h 05 min
